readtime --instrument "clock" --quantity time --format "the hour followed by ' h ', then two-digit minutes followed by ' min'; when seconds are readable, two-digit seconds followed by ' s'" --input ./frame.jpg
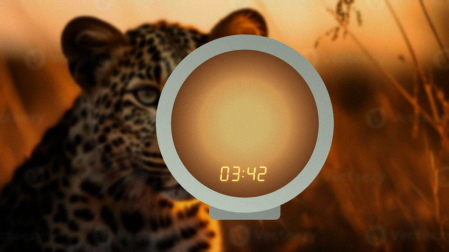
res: 3 h 42 min
